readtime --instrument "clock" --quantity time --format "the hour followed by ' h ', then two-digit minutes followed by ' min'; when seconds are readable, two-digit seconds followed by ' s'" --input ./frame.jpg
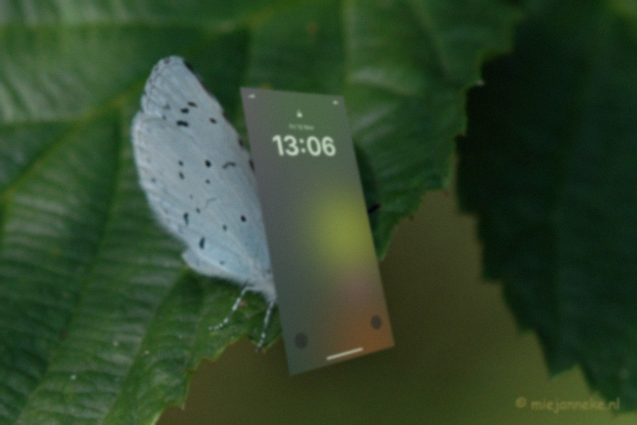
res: 13 h 06 min
